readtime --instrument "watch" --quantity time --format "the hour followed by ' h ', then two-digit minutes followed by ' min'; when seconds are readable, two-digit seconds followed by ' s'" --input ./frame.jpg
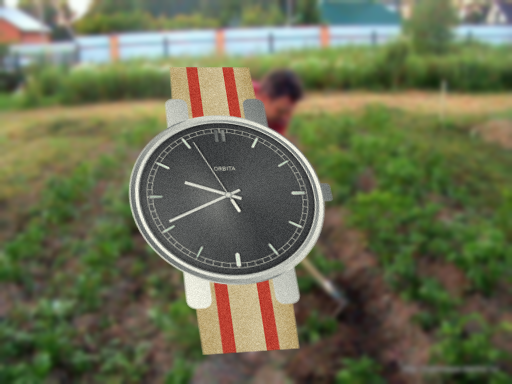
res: 9 h 40 min 56 s
